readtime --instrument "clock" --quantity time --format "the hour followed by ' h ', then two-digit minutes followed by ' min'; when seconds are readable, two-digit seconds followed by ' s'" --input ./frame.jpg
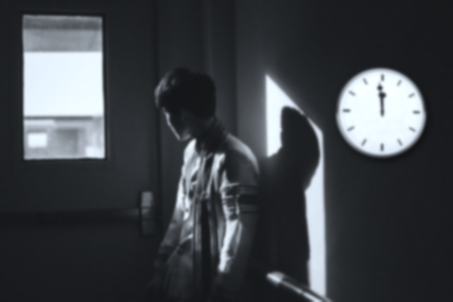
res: 11 h 59 min
